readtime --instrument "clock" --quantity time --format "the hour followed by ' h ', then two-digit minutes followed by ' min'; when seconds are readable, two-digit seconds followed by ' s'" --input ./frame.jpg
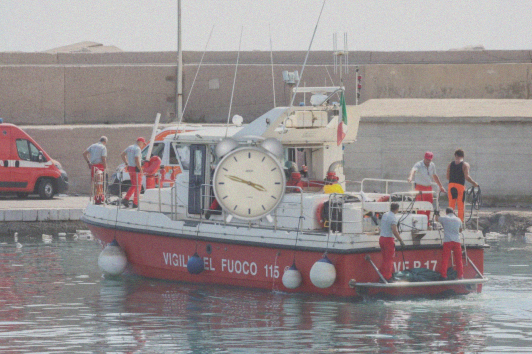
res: 3 h 48 min
